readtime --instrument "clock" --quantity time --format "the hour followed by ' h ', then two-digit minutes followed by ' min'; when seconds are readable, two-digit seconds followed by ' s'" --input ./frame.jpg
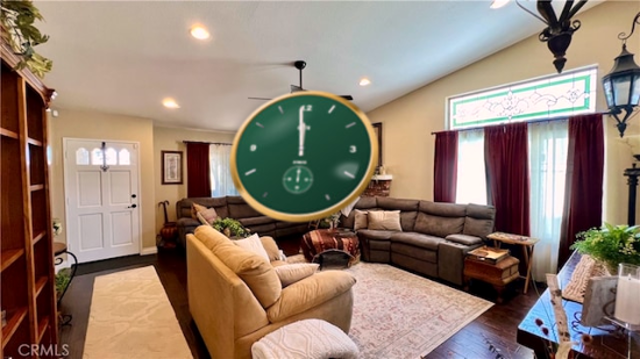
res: 11 h 59 min
